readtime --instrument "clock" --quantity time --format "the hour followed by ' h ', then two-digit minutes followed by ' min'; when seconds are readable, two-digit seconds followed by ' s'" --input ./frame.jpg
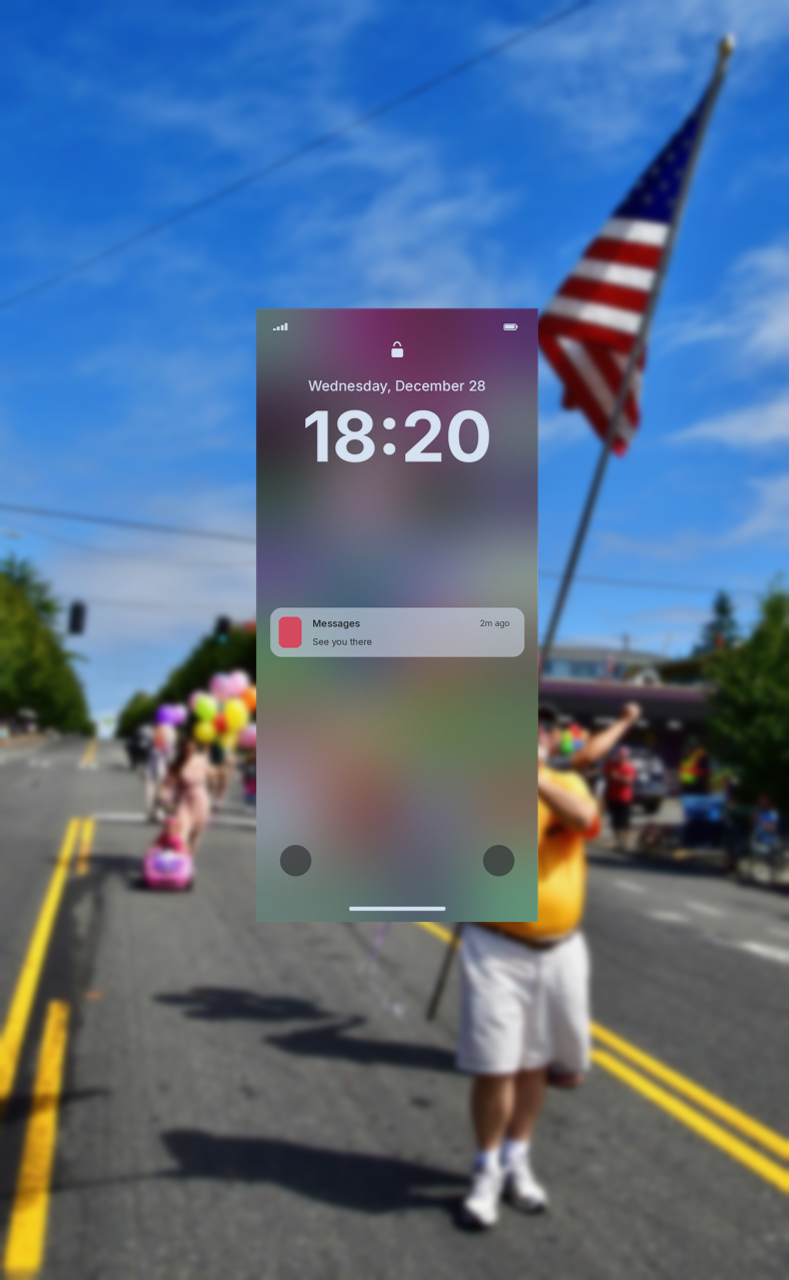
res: 18 h 20 min
